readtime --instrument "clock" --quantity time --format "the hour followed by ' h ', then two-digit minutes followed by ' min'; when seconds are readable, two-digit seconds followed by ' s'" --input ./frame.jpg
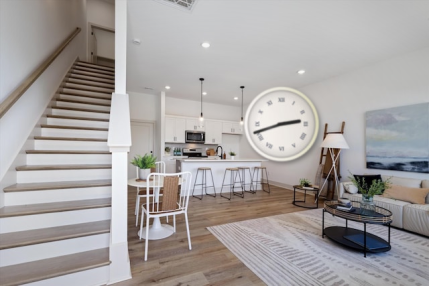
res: 2 h 42 min
